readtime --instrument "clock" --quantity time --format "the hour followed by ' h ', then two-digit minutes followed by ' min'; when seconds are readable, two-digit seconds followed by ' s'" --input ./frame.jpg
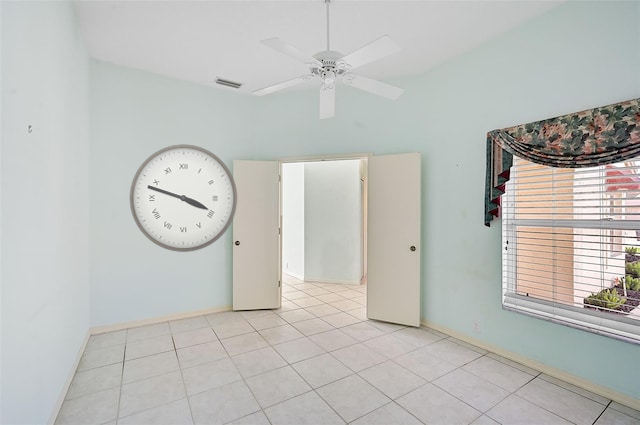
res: 3 h 48 min
